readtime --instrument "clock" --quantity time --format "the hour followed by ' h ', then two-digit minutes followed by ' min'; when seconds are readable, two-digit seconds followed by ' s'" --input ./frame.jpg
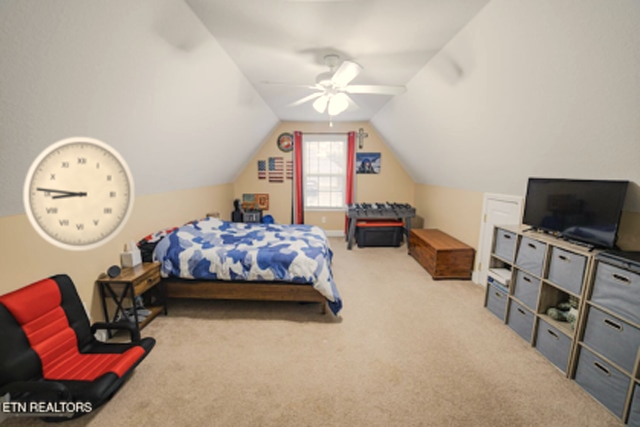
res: 8 h 46 min
